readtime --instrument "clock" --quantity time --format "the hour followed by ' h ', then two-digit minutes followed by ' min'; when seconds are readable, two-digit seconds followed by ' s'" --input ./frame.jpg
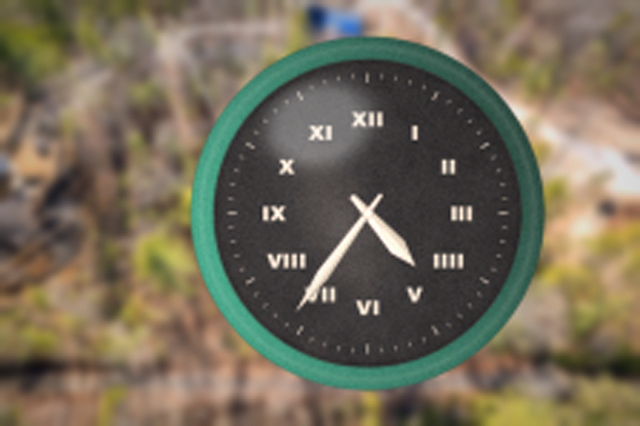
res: 4 h 36 min
